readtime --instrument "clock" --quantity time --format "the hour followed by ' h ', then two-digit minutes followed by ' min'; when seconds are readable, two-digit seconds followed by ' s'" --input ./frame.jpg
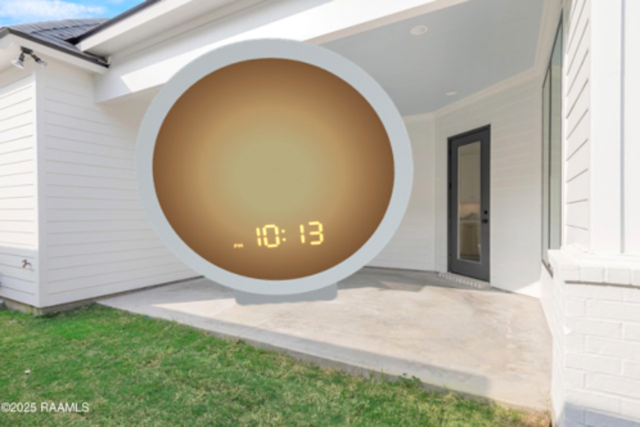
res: 10 h 13 min
